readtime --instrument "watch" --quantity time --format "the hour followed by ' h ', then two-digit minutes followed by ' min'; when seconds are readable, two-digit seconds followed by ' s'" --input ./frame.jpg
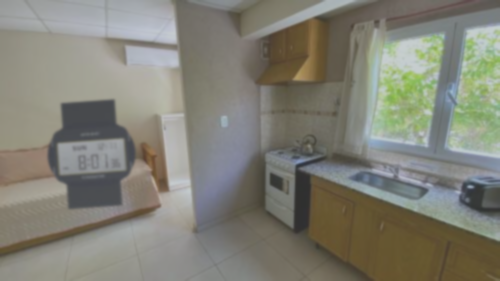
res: 8 h 01 min
